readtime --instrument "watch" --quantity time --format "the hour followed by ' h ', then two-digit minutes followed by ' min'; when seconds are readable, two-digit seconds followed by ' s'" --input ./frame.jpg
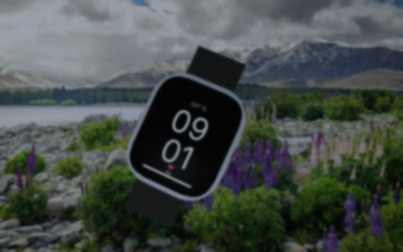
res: 9 h 01 min
